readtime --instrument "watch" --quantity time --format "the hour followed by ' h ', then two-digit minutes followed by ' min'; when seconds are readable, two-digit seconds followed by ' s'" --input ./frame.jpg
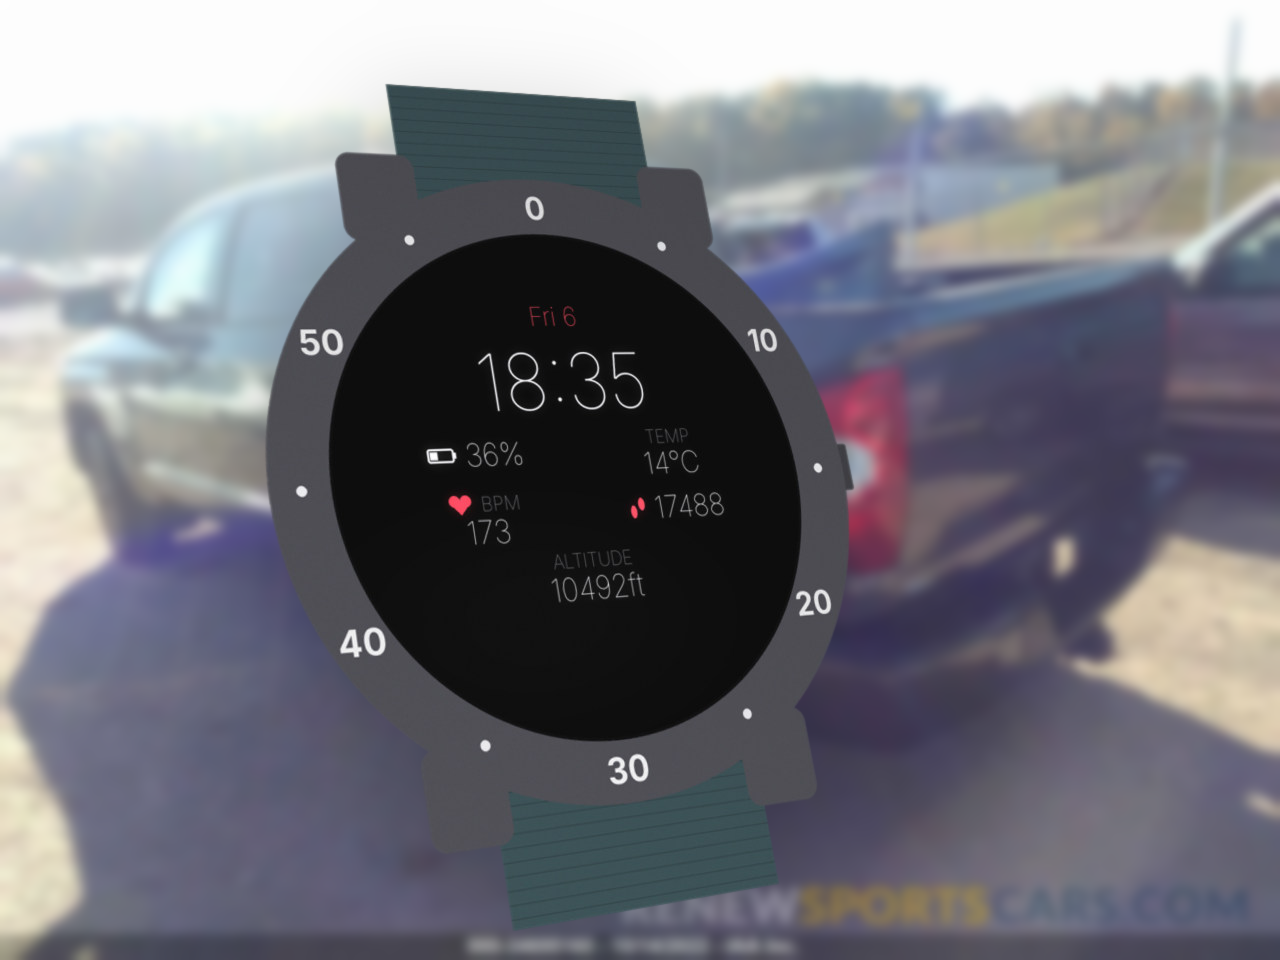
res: 18 h 35 min
